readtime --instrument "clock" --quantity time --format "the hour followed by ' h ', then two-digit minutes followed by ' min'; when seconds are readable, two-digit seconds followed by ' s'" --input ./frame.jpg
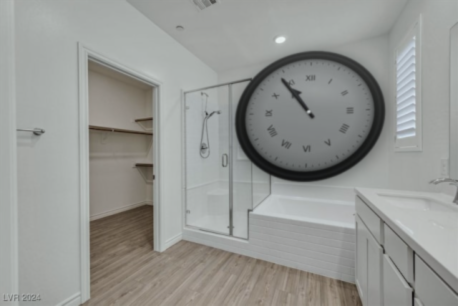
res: 10 h 54 min
